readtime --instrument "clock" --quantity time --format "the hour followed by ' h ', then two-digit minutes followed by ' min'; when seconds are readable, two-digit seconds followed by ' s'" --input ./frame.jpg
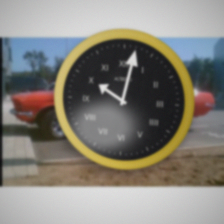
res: 10 h 02 min
